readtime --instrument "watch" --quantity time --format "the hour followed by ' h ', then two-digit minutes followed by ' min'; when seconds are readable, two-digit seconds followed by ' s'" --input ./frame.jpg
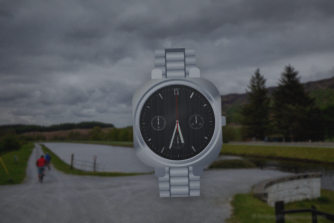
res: 5 h 33 min
